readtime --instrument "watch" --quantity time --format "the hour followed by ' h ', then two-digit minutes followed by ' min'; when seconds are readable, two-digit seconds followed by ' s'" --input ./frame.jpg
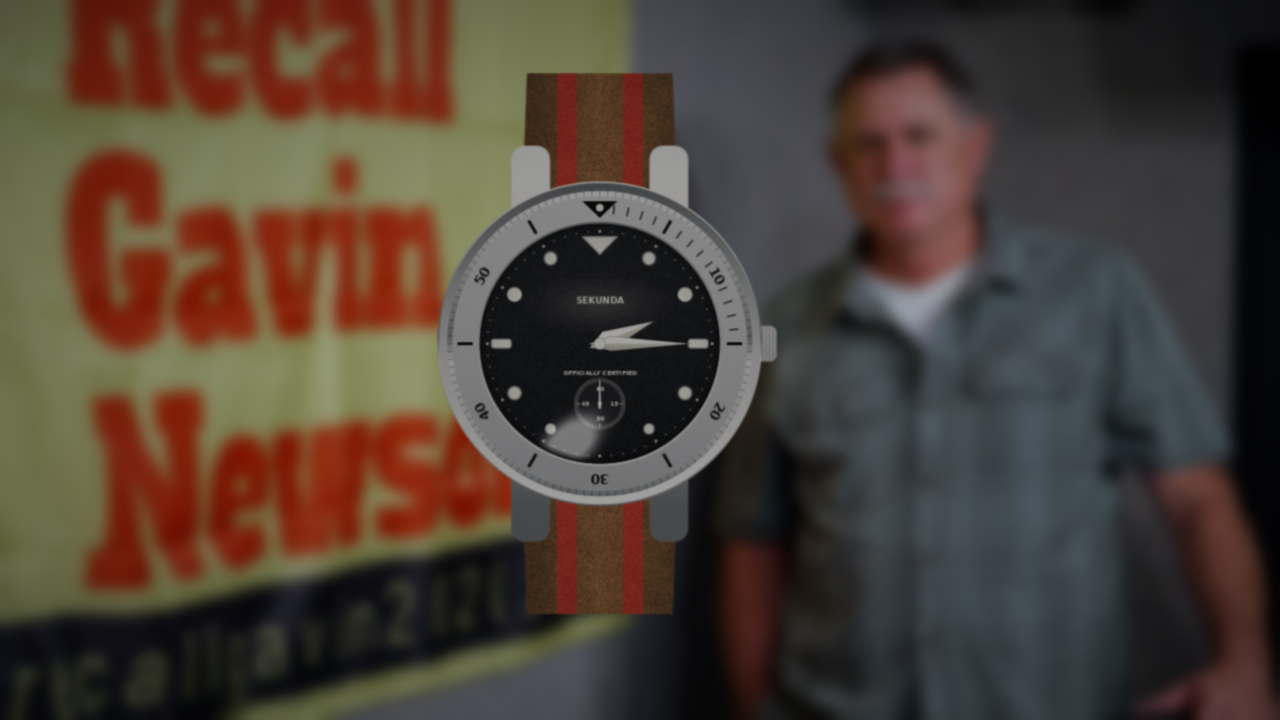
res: 2 h 15 min
